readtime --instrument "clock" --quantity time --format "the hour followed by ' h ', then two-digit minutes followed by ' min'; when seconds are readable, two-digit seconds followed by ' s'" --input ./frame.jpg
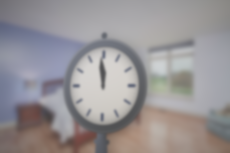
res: 11 h 59 min
